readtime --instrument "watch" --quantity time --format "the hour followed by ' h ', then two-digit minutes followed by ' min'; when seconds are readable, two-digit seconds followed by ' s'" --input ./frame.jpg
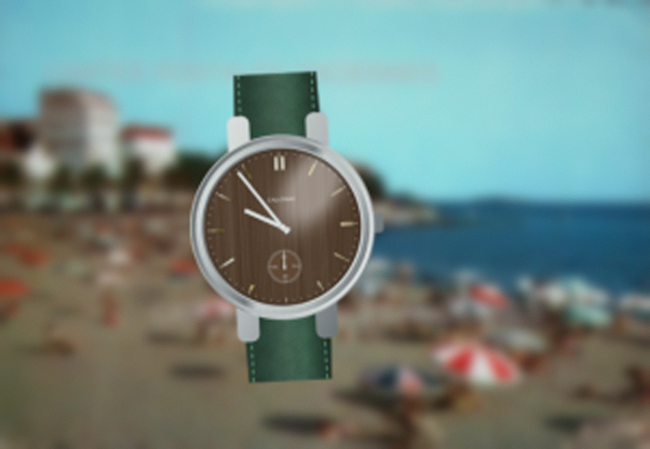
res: 9 h 54 min
